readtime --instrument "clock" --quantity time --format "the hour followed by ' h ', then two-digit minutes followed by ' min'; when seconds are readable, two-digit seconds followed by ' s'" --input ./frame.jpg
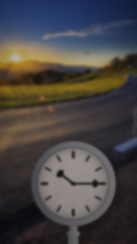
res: 10 h 15 min
